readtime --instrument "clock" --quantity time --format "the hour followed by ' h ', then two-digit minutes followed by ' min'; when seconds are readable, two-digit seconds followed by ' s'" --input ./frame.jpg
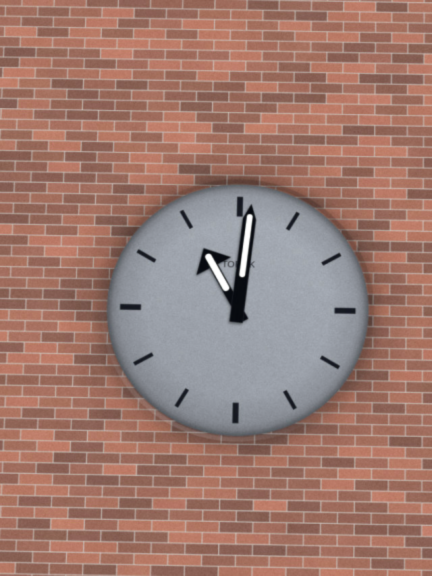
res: 11 h 01 min
